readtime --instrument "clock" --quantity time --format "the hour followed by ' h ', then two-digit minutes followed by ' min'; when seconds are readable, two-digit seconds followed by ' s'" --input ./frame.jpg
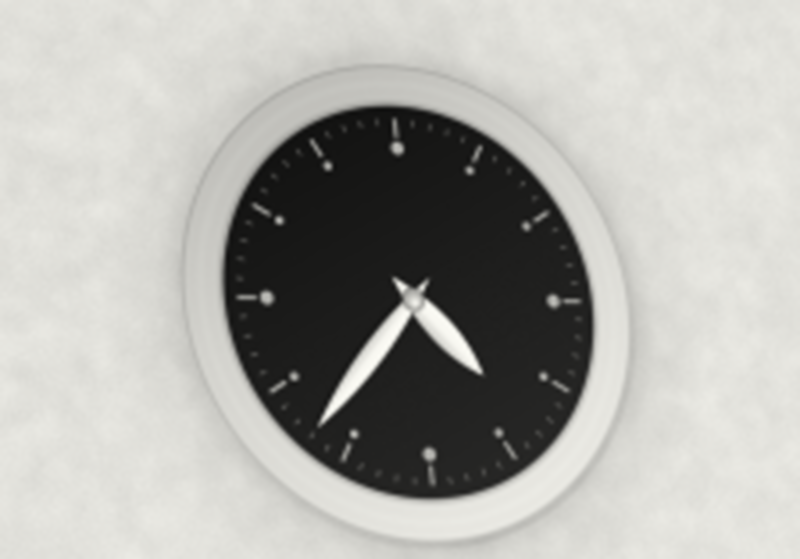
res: 4 h 37 min
